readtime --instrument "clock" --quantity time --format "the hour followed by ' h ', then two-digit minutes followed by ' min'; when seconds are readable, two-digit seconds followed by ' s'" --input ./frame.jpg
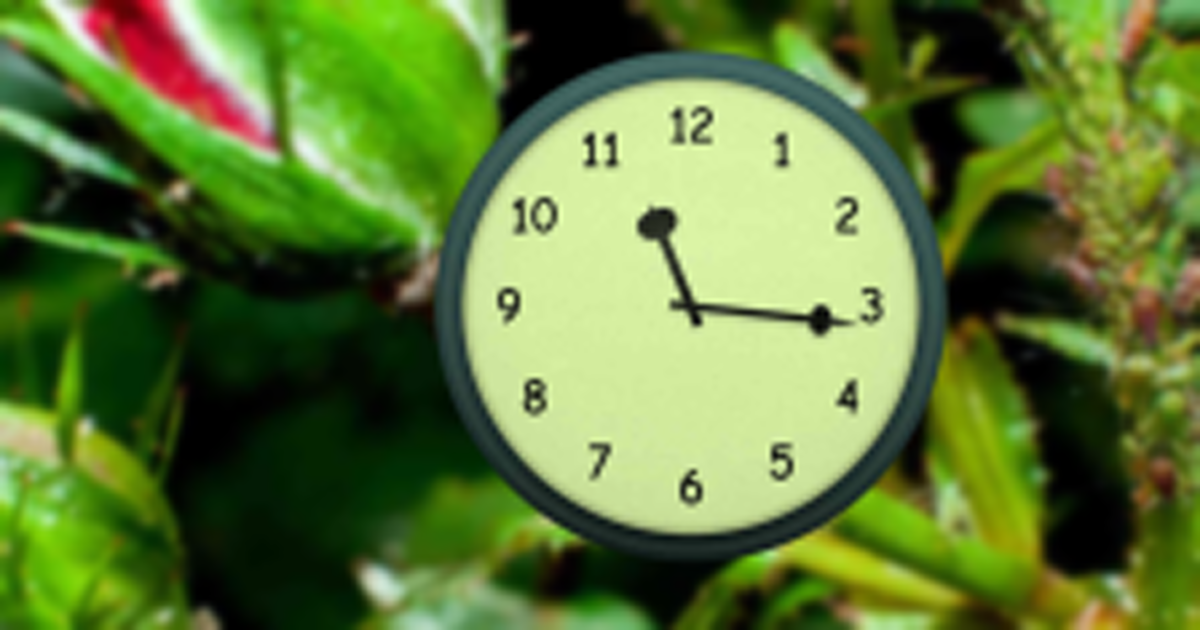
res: 11 h 16 min
